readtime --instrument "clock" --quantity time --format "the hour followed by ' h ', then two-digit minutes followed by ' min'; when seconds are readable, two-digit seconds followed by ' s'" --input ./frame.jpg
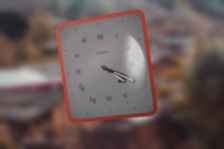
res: 4 h 20 min
